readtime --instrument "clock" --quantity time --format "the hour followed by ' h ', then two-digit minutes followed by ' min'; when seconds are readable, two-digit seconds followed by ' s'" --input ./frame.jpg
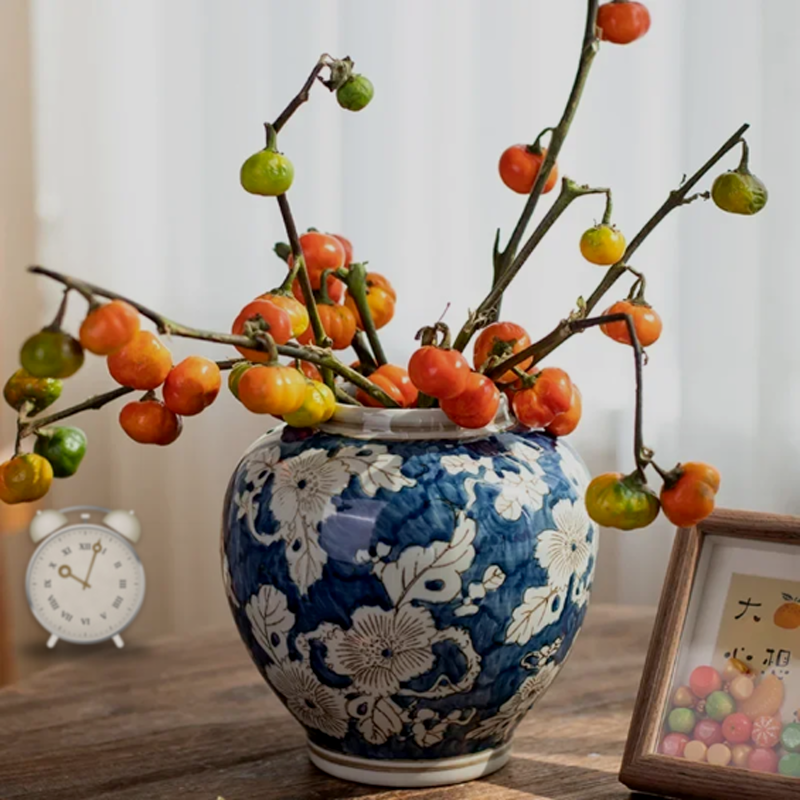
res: 10 h 03 min
